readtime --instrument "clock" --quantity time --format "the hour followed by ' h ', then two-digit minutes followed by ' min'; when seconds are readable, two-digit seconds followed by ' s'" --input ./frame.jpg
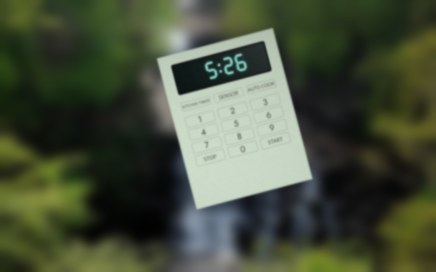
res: 5 h 26 min
